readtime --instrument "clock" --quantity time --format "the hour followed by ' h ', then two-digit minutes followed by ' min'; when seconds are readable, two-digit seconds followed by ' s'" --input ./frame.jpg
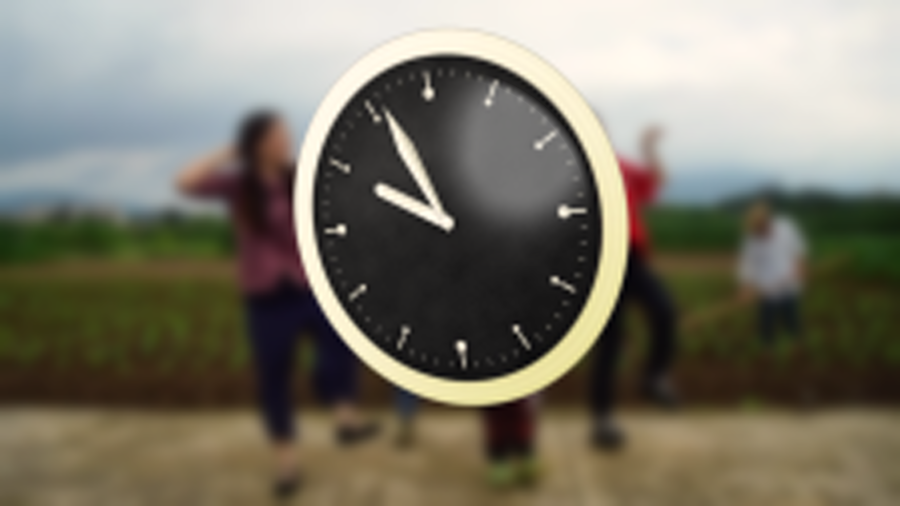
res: 9 h 56 min
